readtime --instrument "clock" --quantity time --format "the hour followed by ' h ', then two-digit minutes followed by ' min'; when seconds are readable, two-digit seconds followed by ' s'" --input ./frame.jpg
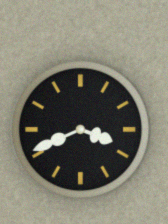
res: 3 h 41 min
